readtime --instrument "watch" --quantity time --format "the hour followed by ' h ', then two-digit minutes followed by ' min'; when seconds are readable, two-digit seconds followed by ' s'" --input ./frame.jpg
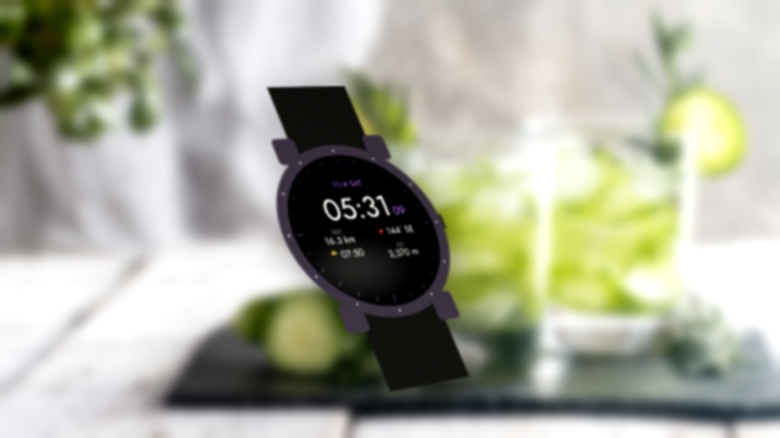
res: 5 h 31 min
